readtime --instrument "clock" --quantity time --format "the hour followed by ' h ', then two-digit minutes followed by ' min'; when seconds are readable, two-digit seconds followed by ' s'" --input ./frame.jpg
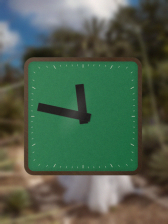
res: 11 h 47 min
